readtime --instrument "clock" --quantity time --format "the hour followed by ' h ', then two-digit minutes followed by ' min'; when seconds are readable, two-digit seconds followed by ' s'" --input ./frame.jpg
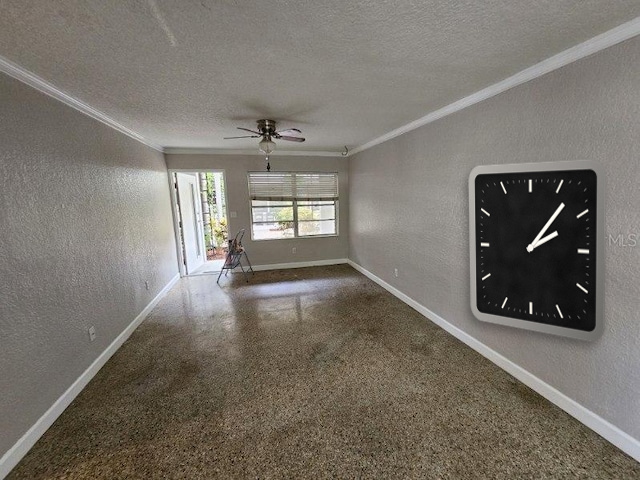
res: 2 h 07 min
